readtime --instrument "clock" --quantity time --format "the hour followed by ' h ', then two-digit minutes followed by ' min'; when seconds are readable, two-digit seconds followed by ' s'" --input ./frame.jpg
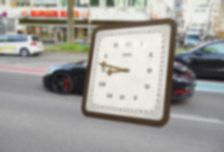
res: 8 h 47 min
